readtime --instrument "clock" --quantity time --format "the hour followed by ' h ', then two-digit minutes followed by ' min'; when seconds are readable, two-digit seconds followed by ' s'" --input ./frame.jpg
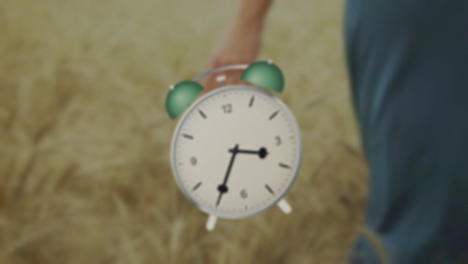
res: 3 h 35 min
